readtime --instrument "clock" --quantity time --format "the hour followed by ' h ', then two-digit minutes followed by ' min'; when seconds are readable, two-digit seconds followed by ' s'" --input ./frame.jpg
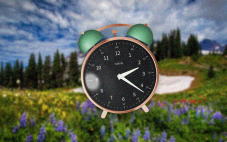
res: 2 h 22 min
